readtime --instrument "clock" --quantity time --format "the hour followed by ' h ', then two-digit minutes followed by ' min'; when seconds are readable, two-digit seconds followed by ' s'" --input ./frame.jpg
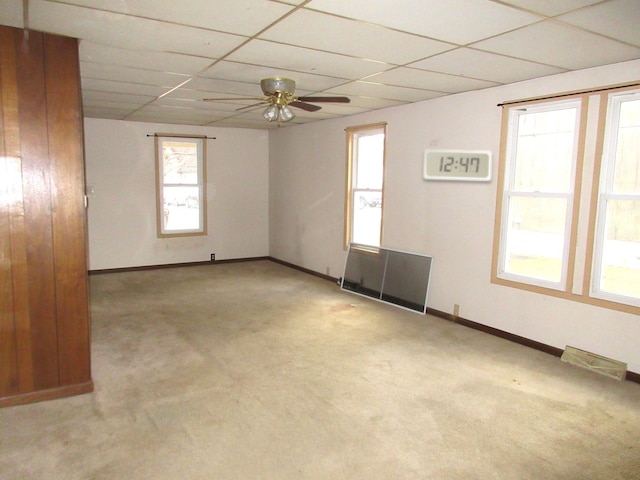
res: 12 h 47 min
